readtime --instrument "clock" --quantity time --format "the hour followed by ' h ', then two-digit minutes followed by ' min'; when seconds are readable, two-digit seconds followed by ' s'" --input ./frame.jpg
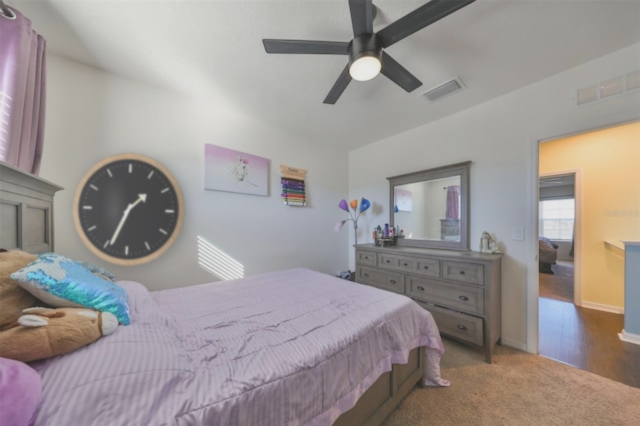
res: 1 h 34 min
